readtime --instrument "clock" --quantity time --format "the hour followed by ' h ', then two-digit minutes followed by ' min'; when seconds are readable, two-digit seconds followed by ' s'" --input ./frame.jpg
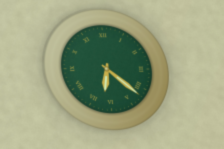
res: 6 h 22 min
